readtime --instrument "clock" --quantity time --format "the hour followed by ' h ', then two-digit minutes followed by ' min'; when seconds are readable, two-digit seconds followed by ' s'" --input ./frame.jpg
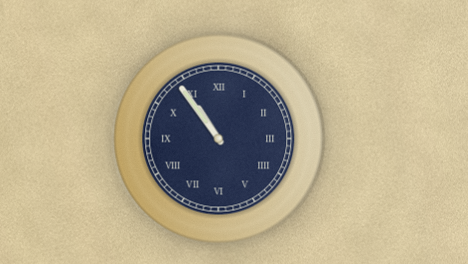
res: 10 h 54 min
